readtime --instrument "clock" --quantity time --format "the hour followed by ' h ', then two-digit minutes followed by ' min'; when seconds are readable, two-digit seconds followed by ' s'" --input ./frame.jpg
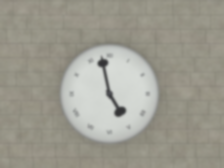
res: 4 h 58 min
